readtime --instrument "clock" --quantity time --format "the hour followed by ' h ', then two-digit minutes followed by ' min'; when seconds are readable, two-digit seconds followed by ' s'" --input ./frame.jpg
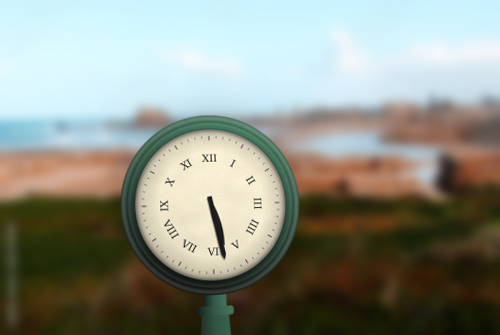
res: 5 h 28 min
